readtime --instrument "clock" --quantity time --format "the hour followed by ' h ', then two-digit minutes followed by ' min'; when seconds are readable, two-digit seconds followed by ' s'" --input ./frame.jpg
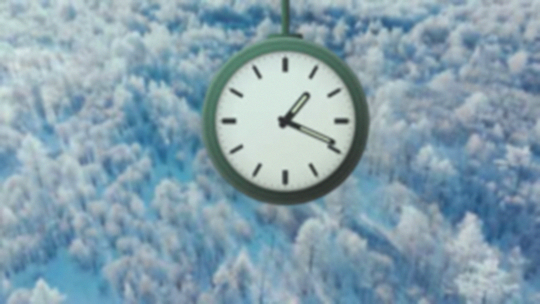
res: 1 h 19 min
